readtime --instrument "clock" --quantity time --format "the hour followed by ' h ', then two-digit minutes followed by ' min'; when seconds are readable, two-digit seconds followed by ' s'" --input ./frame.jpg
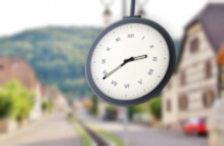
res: 2 h 39 min
